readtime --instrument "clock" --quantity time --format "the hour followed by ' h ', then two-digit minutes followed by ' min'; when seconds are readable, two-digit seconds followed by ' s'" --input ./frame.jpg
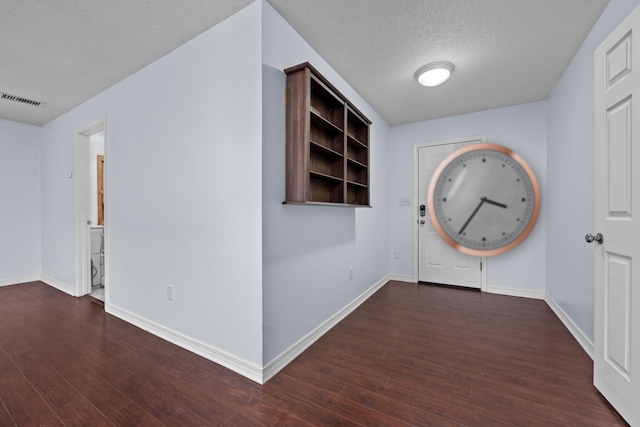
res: 3 h 36 min
